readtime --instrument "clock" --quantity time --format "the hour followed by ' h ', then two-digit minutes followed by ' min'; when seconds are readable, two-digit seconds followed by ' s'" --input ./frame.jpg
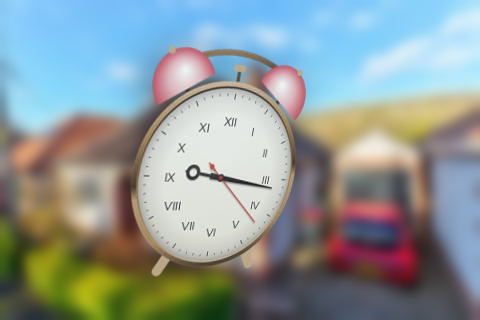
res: 9 h 16 min 22 s
